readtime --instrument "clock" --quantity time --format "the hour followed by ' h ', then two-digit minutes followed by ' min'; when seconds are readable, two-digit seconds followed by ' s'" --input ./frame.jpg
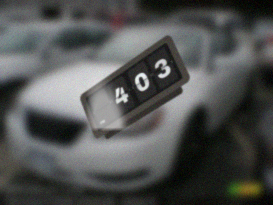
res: 4 h 03 min
